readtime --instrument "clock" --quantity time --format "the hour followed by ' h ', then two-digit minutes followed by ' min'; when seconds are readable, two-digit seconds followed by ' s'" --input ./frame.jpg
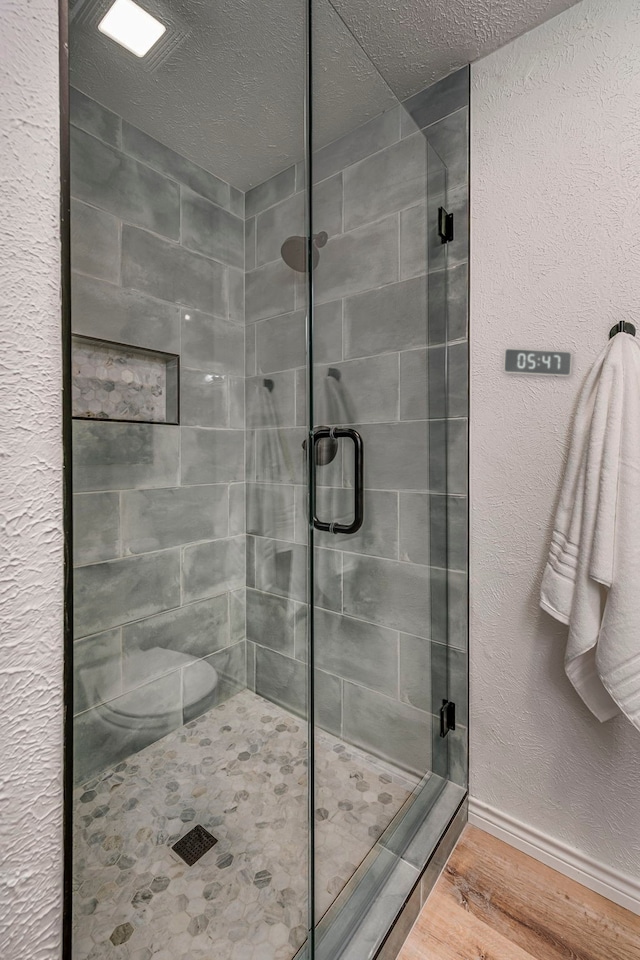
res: 5 h 47 min
